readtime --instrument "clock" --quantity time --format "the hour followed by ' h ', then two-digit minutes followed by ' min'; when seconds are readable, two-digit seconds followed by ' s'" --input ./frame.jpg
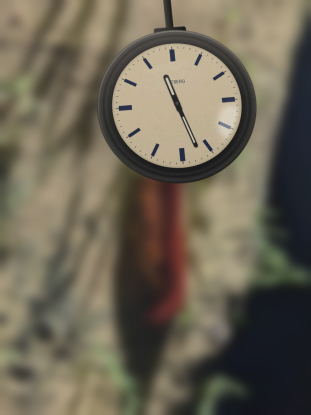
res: 11 h 27 min
